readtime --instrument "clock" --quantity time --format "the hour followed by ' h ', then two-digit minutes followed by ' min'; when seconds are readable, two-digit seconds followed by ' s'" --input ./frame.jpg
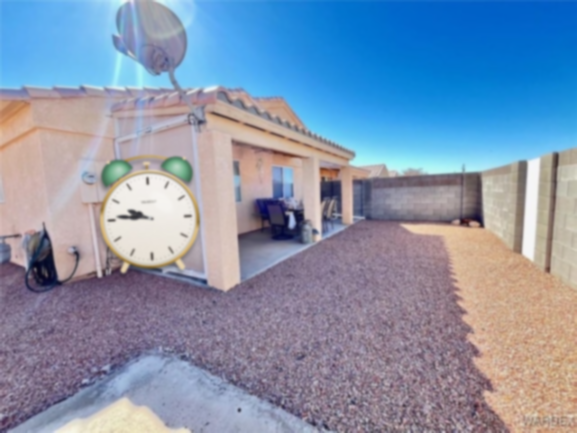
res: 9 h 46 min
